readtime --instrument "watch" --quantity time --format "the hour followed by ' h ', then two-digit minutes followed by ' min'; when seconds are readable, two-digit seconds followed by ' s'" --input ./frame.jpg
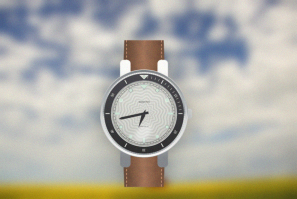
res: 6 h 43 min
